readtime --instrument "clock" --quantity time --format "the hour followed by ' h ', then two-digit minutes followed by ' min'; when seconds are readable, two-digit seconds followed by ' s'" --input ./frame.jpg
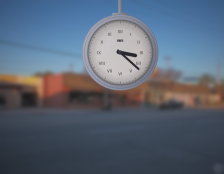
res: 3 h 22 min
